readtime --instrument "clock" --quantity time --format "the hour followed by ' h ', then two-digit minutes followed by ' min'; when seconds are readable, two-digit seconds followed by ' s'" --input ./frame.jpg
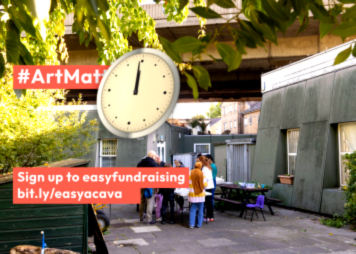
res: 11 h 59 min
